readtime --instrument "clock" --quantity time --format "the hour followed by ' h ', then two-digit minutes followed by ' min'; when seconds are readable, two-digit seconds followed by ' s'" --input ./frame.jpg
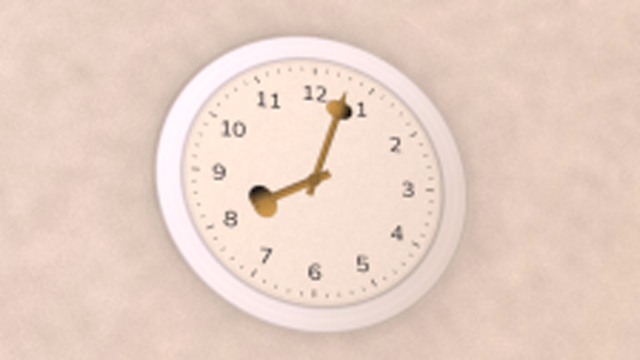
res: 8 h 03 min
